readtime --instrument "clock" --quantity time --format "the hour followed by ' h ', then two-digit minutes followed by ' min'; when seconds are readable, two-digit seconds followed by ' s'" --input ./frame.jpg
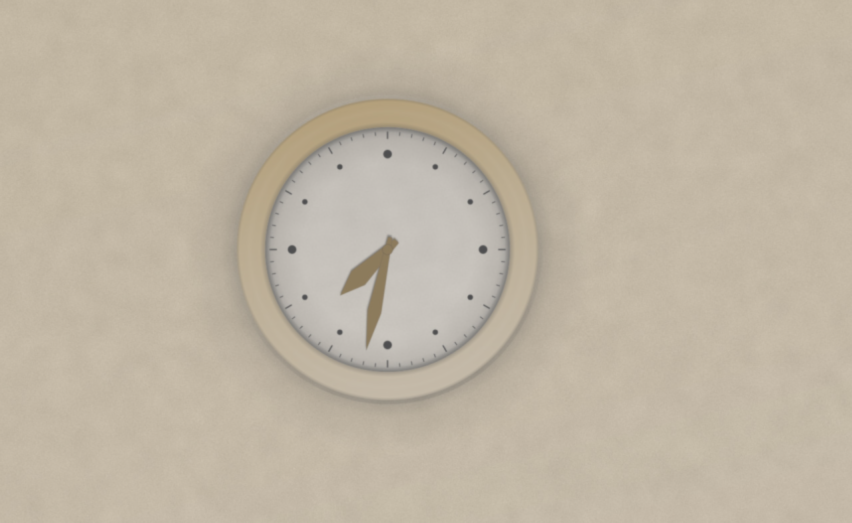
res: 7 h 32 min
